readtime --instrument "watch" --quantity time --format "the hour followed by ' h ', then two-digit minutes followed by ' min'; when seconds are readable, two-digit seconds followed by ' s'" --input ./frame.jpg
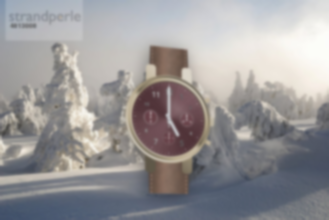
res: 5 h 00 min
